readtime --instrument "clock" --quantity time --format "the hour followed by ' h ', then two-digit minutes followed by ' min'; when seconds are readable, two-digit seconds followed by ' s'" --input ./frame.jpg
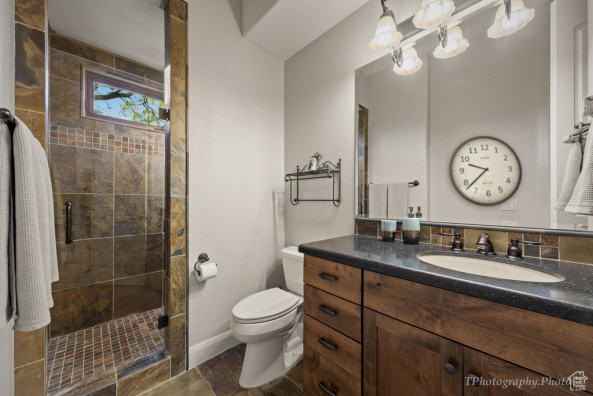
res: 9 h 38 min
